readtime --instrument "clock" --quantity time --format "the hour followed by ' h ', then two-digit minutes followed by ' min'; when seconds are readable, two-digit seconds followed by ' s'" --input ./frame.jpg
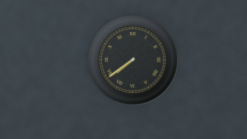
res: 7 h 39 min
